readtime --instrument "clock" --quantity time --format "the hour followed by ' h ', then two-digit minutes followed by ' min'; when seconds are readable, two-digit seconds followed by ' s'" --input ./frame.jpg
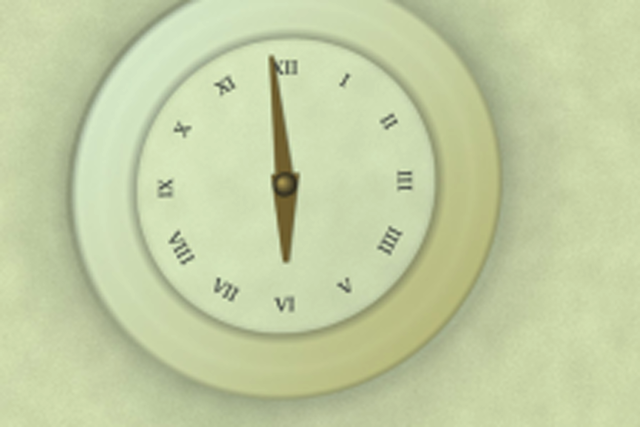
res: 5 h 59 min
